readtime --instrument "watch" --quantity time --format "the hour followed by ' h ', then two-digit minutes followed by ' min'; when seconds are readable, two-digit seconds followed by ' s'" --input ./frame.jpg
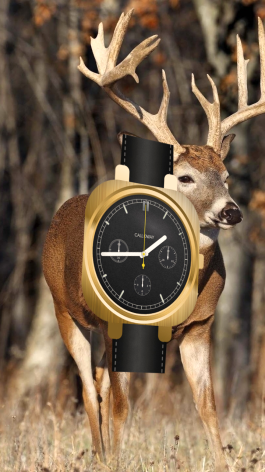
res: 1 h 44 min
